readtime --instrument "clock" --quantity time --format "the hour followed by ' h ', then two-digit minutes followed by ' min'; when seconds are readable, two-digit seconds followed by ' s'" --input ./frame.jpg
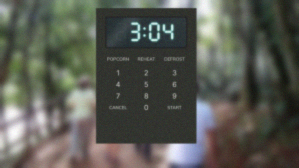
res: 3 h 04 min
